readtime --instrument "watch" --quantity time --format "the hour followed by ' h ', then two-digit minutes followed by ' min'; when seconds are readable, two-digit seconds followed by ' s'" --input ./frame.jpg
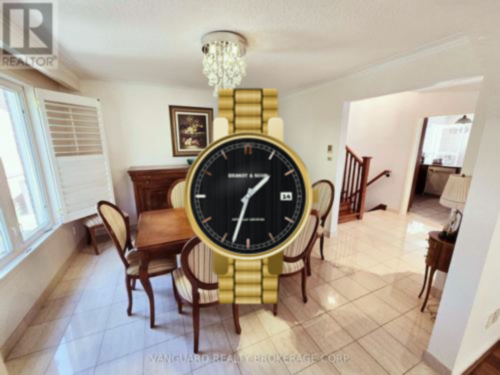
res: 1 h 33 min
